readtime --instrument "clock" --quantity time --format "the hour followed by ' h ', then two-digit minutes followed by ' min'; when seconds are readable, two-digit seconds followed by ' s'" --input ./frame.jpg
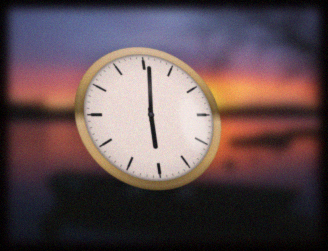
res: 6 h 01 min
